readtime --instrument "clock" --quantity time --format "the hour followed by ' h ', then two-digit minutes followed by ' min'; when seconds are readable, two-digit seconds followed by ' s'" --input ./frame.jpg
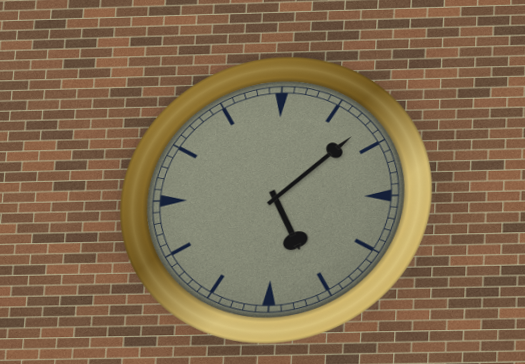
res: 5 h 08 min
